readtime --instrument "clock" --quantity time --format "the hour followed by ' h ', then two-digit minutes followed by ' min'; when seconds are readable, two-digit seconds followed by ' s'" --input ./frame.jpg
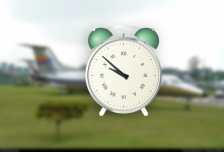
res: 9 h 52 min
